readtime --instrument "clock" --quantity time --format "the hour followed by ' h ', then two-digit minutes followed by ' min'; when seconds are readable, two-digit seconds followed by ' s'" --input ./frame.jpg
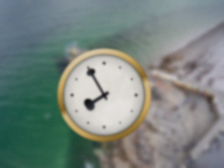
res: 7 h 55 min
